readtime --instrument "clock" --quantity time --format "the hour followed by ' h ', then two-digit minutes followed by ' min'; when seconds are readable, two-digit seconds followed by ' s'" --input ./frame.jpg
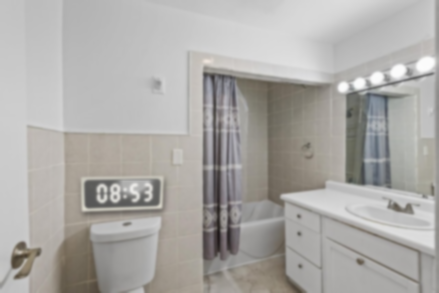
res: 8 h 53 min
